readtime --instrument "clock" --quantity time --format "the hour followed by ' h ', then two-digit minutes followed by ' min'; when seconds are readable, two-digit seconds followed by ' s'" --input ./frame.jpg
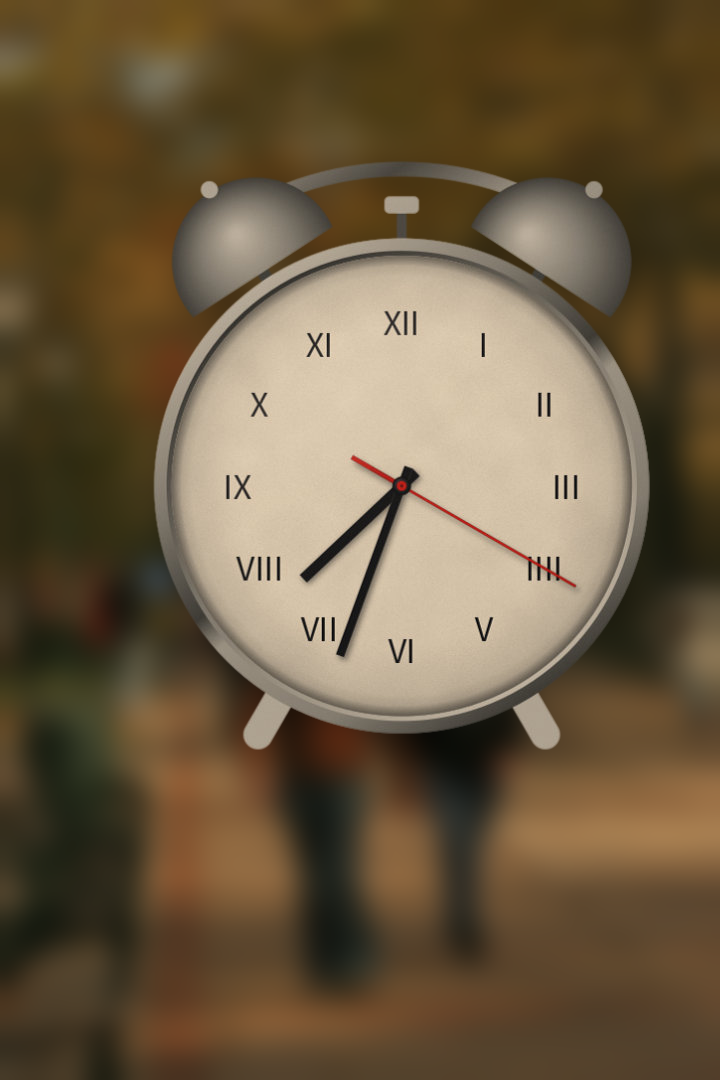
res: 7 h 33 min 20 s
